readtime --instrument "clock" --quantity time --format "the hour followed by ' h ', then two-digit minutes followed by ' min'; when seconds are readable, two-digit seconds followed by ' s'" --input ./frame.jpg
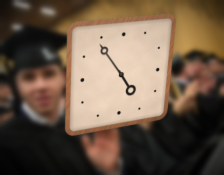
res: 4 h 54 min
